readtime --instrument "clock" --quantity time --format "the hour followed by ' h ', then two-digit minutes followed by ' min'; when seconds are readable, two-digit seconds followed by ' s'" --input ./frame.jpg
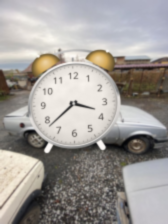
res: 3 h 38 min
